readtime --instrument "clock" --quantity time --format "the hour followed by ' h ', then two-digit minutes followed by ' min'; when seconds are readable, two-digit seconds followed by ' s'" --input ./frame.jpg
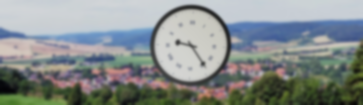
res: 9 h 24 min
